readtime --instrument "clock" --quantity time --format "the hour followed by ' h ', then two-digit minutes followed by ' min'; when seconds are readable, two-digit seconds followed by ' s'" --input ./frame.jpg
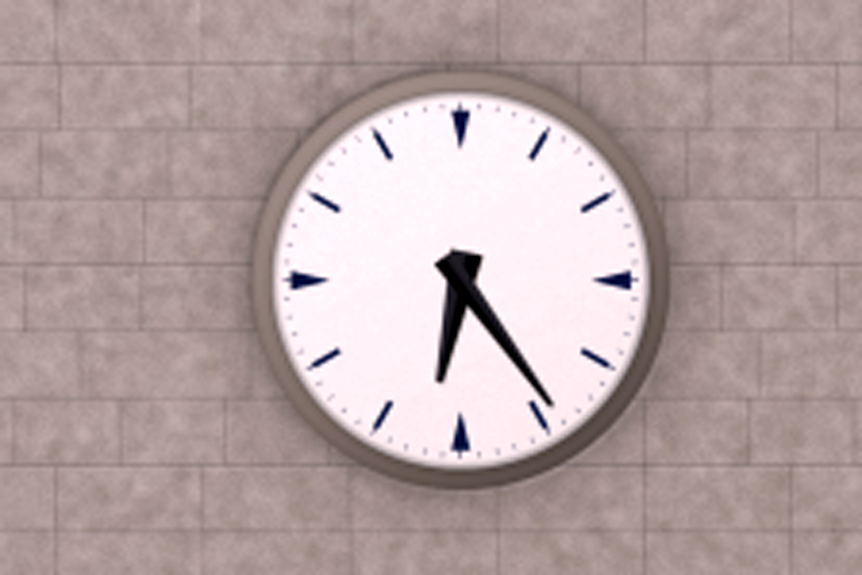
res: 6 h 24 min
